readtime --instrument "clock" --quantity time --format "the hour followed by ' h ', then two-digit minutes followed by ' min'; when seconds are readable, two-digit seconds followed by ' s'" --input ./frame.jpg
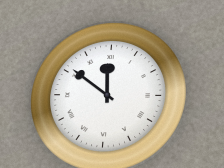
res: 11 h 51 min
